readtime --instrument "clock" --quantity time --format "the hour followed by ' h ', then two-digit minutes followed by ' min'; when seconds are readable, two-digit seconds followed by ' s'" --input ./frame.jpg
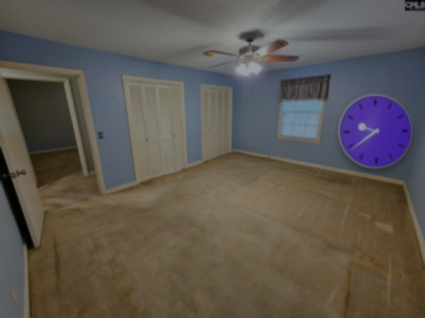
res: 9 h 39 min
